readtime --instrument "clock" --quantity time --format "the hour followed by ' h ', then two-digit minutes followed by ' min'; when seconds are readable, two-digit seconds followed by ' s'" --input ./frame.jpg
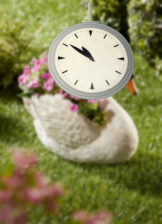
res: 10 h 51 min
